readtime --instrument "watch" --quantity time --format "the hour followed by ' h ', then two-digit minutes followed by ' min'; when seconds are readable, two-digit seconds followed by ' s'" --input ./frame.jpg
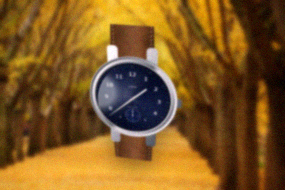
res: 1 h 38 min
